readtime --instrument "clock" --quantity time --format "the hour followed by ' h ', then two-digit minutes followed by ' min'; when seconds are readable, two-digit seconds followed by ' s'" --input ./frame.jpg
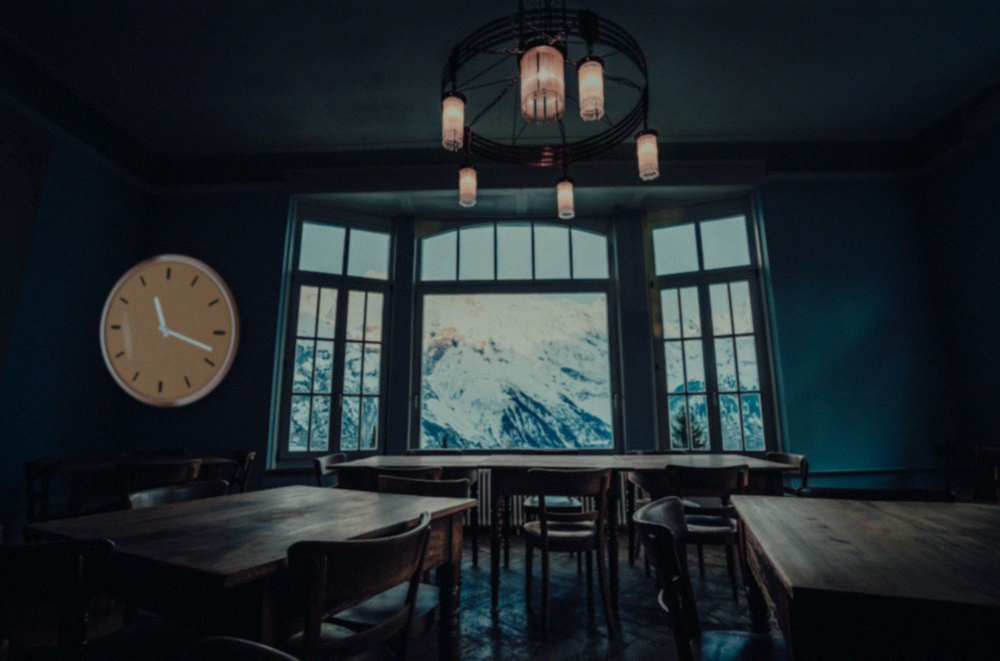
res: 11 h 18 min
